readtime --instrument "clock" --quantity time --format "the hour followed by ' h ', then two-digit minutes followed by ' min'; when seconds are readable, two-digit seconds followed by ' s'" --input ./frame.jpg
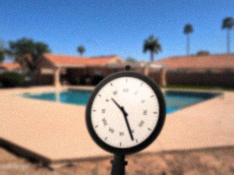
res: 10 h 26 min
